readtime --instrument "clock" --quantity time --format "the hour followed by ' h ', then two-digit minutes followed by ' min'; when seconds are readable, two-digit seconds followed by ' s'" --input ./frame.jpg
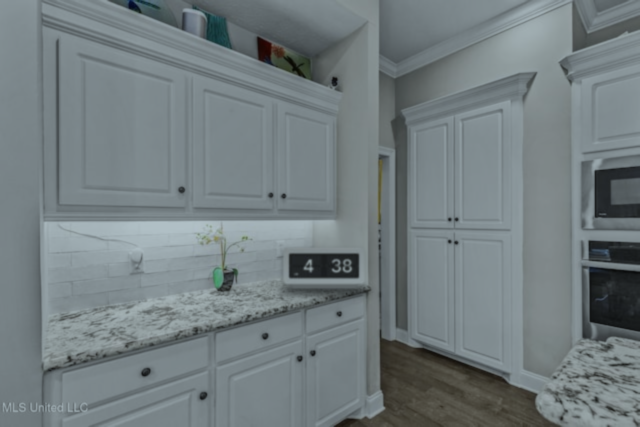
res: 4 h 38 min
